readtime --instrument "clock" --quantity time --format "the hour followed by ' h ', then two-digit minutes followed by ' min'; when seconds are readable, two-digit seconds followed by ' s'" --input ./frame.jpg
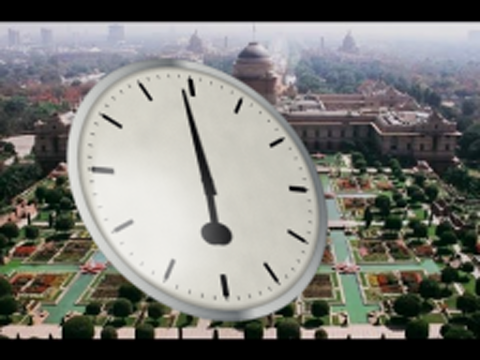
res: 5 h 59 min
